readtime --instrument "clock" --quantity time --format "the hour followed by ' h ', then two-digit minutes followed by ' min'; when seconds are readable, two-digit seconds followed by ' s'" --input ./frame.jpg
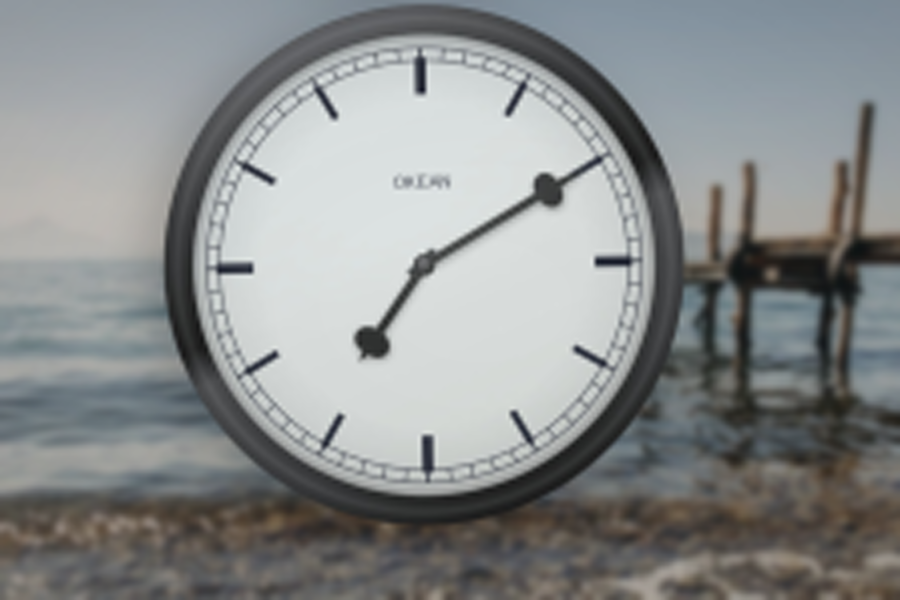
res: 7 h 10 min
